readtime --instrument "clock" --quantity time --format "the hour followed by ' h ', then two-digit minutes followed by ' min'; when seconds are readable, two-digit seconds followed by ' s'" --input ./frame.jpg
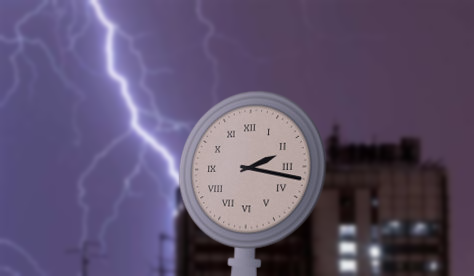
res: 2 h 17 min
